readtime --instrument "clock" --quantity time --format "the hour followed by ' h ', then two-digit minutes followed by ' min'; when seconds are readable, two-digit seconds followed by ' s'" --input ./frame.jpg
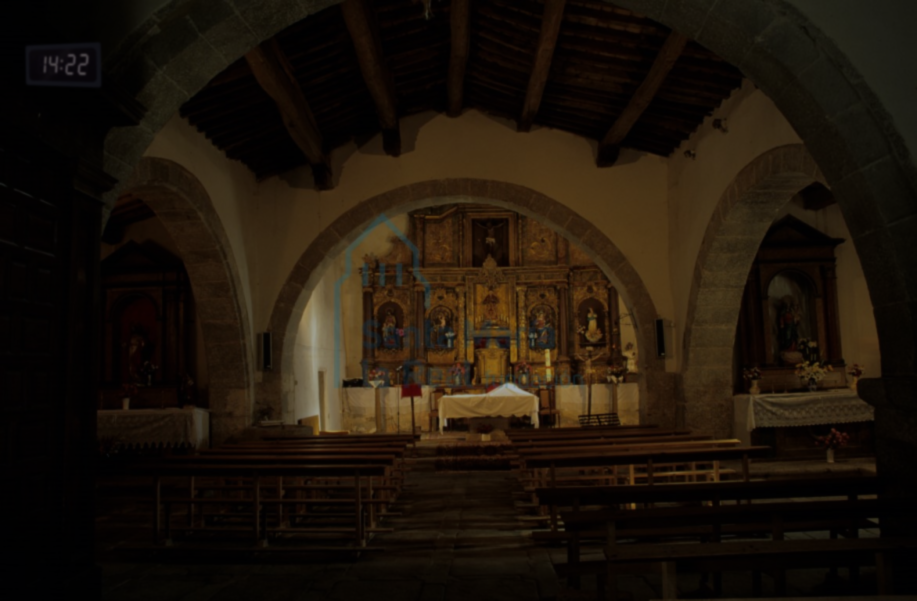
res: 14 h 22 min
